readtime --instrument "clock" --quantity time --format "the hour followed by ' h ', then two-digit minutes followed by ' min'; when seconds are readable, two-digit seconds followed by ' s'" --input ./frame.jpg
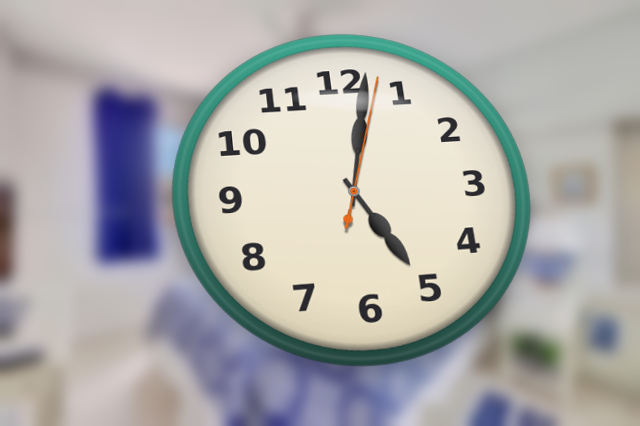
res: 5 h 02 min 03 s
